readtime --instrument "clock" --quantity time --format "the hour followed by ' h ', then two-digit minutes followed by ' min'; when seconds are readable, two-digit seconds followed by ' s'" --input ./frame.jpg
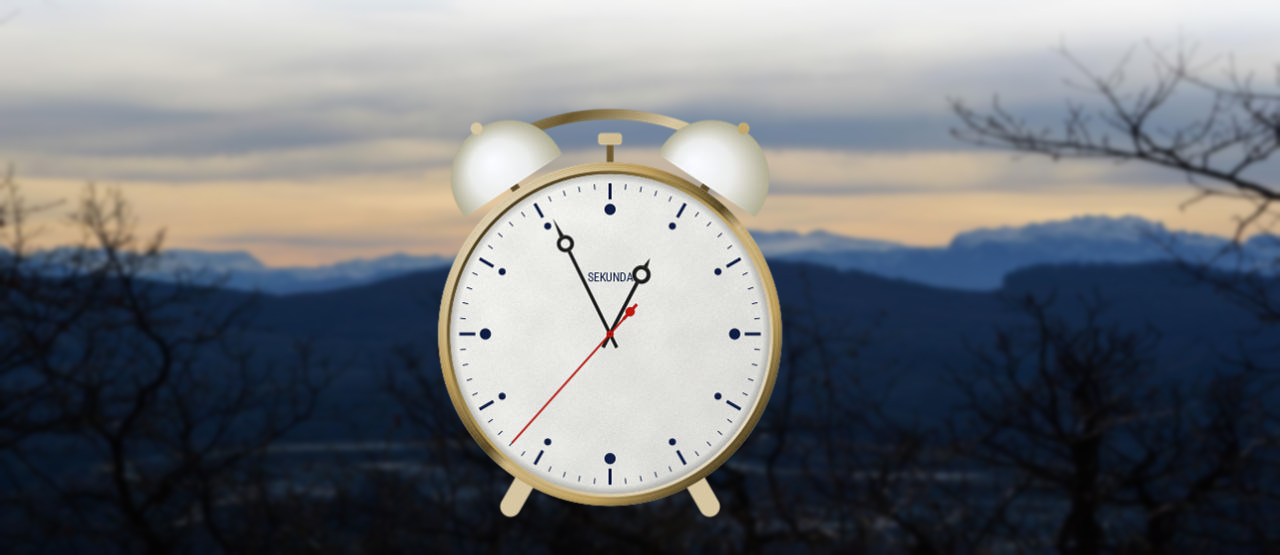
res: 12 h 55 min 37 s
